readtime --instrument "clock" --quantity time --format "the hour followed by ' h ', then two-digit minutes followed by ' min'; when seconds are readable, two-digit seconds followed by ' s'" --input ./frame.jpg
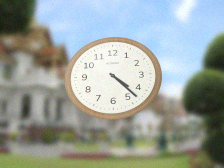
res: 4 h 23 min
